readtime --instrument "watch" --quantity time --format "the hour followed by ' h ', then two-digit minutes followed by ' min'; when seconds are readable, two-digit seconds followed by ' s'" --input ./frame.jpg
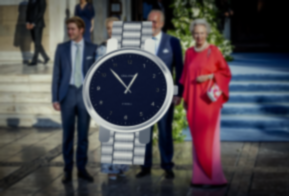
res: 12 h 53 min
